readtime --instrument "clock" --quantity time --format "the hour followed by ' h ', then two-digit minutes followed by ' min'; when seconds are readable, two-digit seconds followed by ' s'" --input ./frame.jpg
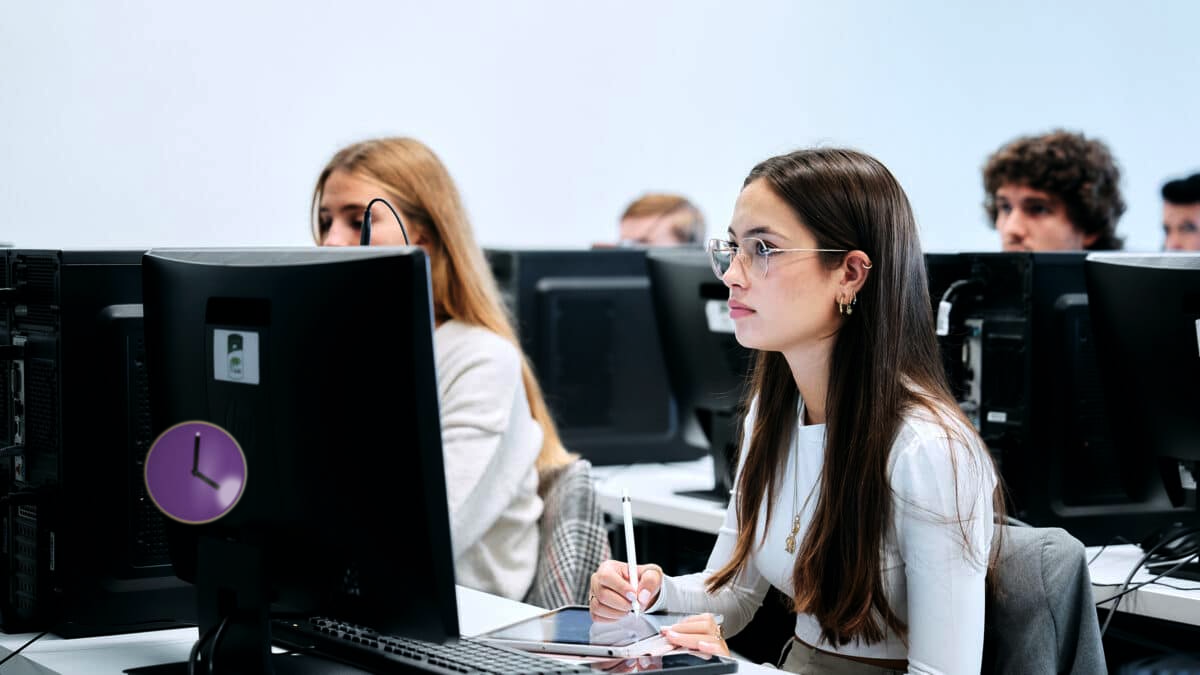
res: 4 h 00 min
